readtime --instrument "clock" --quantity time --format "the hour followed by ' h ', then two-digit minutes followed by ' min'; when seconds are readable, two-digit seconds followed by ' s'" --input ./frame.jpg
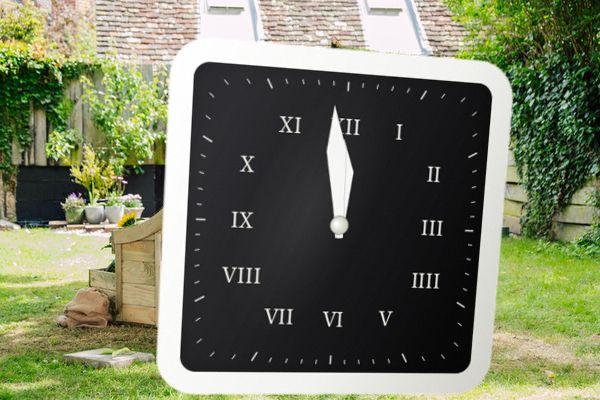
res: 11 h 59 min
